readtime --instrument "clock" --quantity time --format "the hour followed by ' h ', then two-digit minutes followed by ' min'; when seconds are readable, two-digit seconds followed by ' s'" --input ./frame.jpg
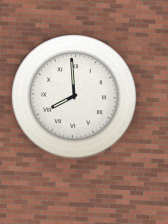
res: 7 h 59 min
